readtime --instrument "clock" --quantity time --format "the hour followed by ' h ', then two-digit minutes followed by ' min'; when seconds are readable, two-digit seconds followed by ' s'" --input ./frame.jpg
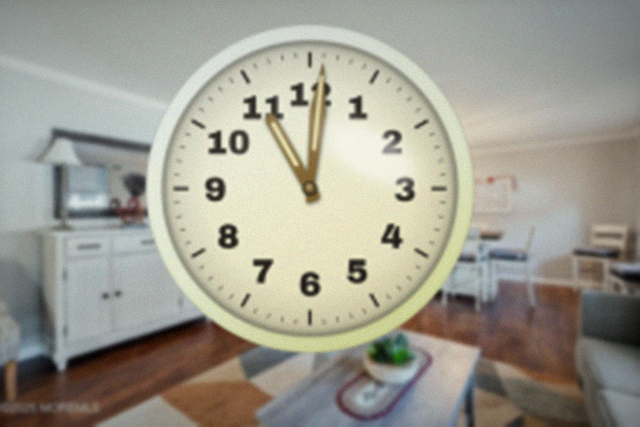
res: 11 h 01 min
